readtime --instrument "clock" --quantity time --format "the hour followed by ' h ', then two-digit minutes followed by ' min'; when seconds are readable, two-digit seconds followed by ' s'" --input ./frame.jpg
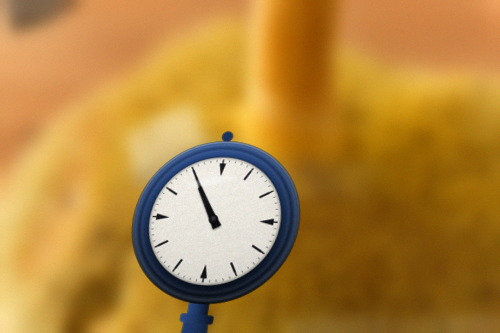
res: 10 h 55 min
